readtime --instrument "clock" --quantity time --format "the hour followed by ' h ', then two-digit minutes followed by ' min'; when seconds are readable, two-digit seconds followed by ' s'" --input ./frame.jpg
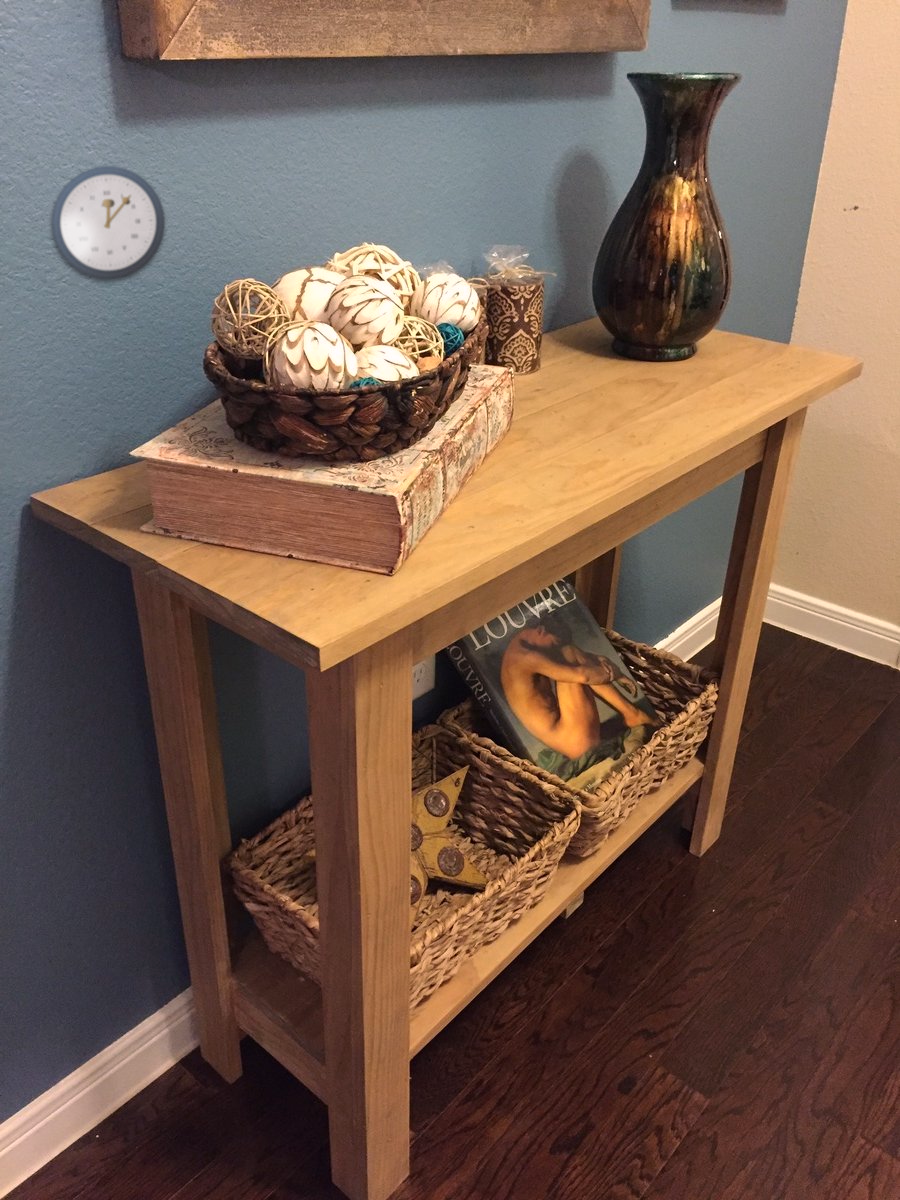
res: 12 h 07 min
